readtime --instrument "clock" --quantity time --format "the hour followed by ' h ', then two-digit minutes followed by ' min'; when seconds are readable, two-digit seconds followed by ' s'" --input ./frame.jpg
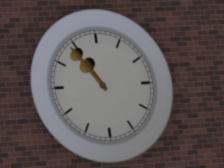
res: 10 h 54 min
